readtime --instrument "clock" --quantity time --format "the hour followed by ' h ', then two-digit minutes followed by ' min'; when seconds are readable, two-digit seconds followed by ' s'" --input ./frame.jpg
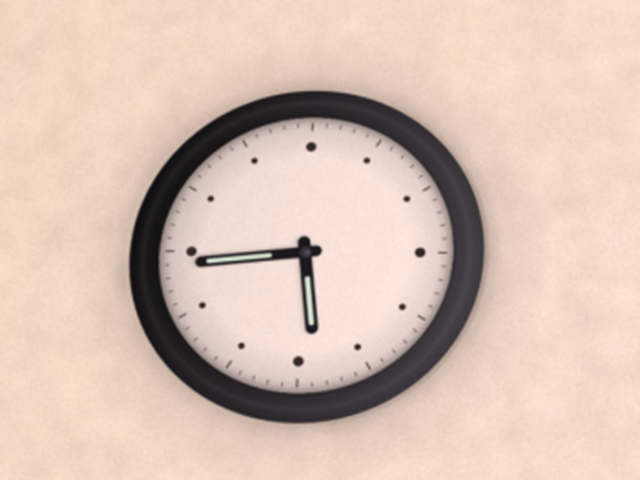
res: 5 h 44 min
